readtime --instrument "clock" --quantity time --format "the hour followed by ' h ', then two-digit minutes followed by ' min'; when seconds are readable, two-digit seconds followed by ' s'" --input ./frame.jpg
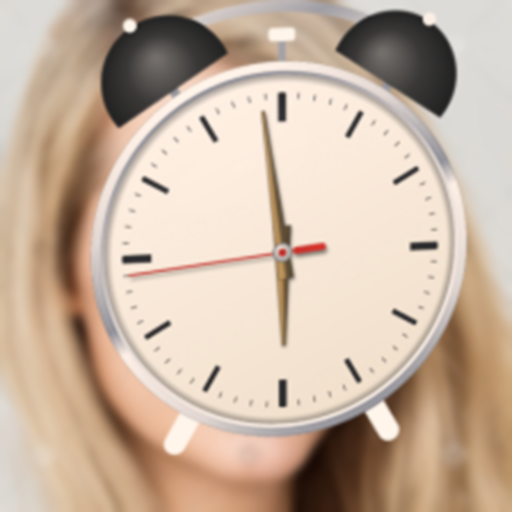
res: 5 h 58 min 44 s
